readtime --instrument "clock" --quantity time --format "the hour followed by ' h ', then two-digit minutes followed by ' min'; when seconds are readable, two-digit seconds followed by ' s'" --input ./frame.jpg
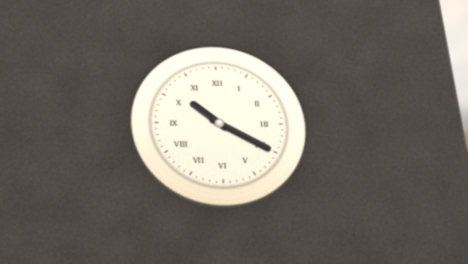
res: 10 h 20 min
